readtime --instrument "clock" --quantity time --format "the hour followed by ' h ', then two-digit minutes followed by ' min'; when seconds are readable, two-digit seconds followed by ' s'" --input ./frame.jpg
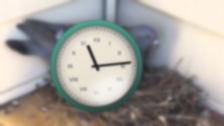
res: 11 h 14 min
